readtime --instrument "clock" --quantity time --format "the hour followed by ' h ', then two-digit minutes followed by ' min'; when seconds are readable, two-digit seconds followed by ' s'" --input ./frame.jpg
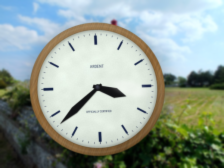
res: 3 h 38 min
